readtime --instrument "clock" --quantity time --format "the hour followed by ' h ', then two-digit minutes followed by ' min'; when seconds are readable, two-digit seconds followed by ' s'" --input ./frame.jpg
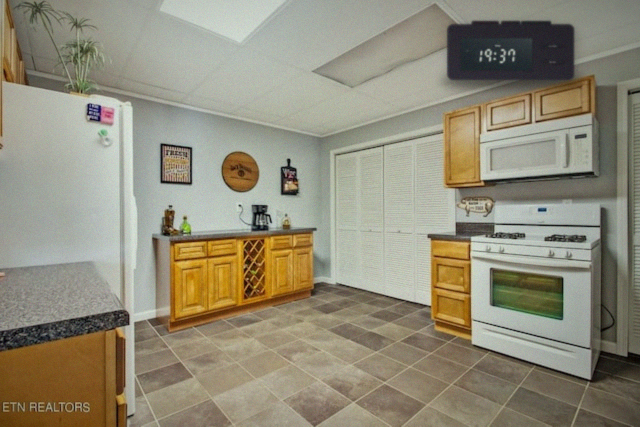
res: 19 h 37 min
